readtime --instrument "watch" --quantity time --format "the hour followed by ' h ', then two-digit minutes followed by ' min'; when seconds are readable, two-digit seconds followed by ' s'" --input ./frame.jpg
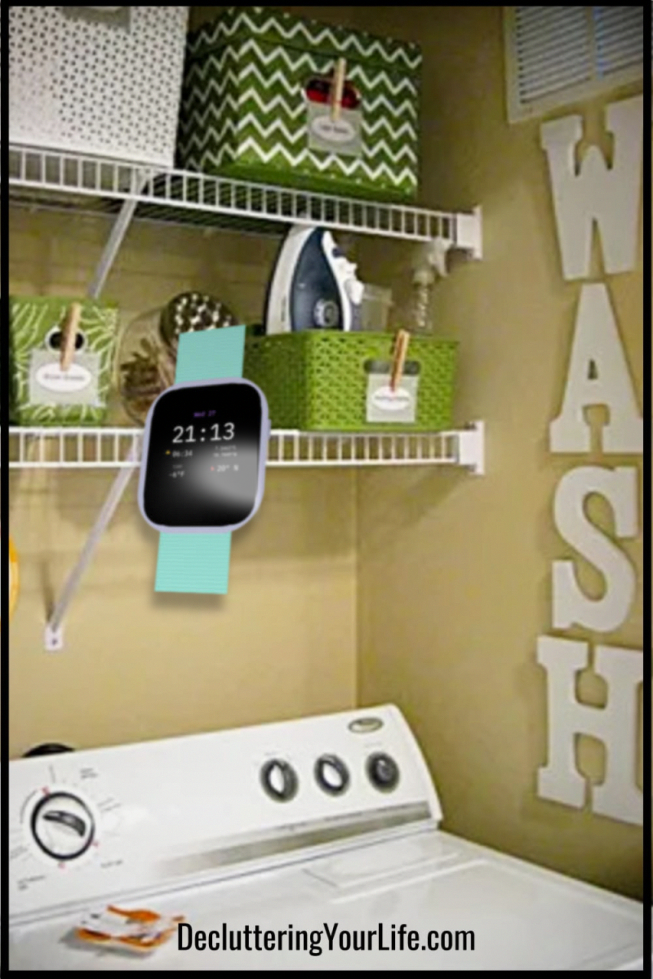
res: 21 h 13 min
